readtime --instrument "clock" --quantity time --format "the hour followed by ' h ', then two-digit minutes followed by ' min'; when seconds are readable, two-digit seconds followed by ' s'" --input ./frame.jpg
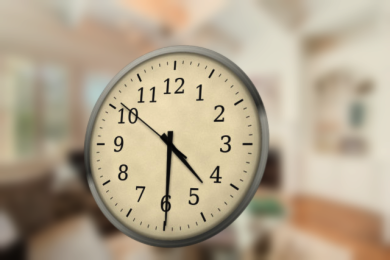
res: 4 h 29 min 51 s
